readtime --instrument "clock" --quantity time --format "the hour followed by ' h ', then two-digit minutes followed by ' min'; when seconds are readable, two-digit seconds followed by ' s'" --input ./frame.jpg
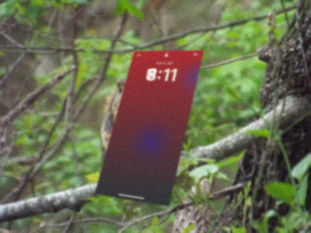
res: 8 h 11 min
